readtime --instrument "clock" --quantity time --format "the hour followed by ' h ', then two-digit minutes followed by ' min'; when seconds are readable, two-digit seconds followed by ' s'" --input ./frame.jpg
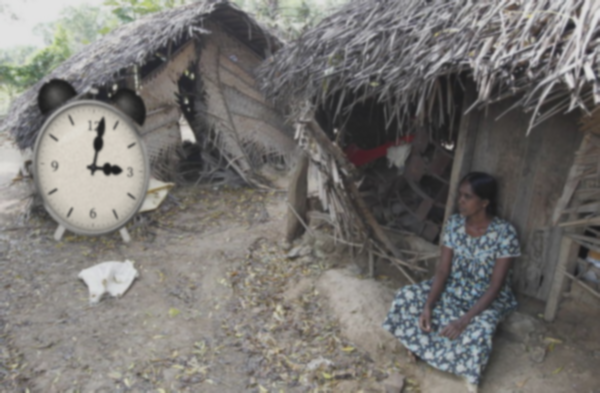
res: 3 h 02 min
